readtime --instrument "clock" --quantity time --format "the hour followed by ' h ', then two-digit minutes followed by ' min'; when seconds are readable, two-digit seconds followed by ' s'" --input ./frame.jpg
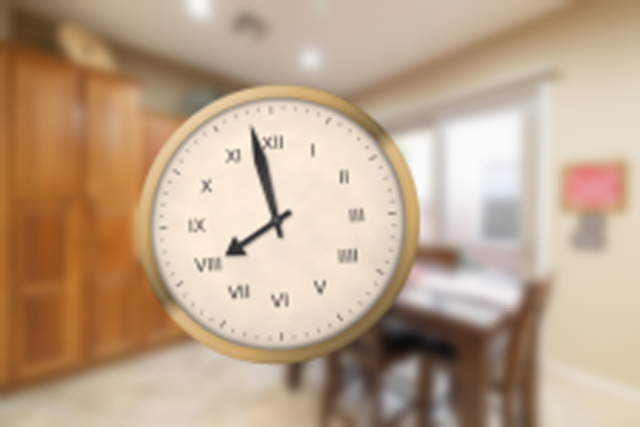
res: 7 h 58 min
